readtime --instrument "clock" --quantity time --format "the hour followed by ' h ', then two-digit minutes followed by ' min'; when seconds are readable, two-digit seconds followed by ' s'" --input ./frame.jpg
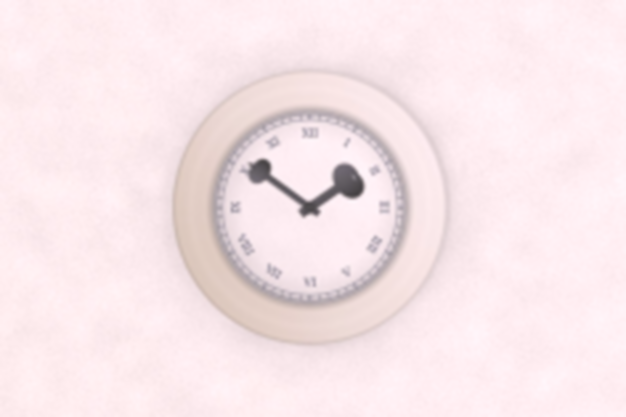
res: 1 h 51 min
